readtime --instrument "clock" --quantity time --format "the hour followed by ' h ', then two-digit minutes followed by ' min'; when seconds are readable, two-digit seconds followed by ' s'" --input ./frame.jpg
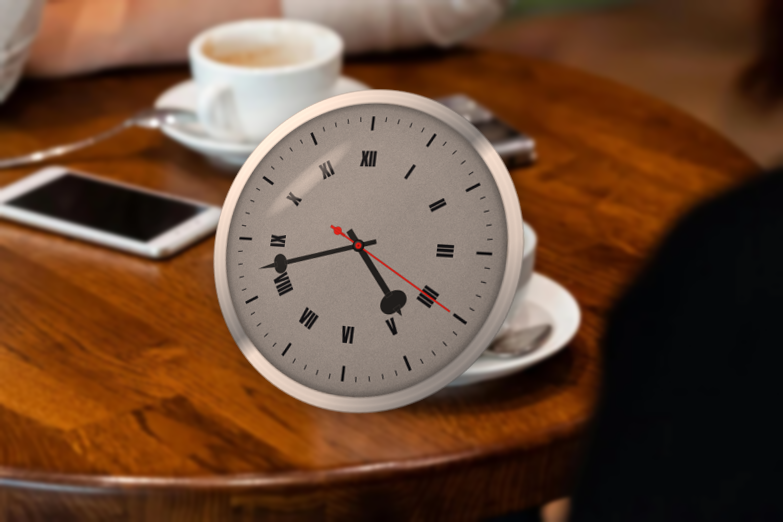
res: 4 h 42 min 20 s
